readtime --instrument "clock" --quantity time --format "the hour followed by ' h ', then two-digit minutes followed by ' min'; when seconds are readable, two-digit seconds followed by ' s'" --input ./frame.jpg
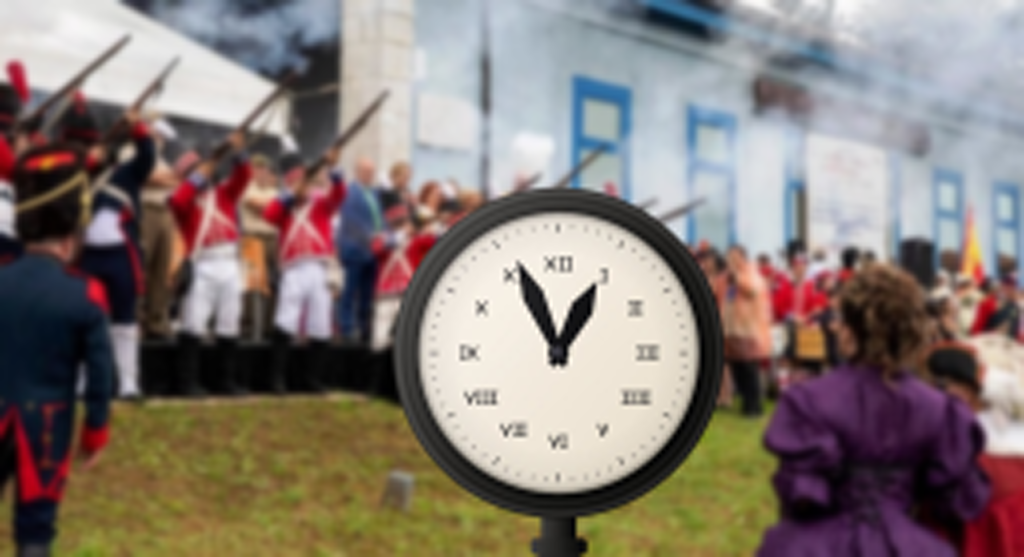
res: 12 h 56 min
